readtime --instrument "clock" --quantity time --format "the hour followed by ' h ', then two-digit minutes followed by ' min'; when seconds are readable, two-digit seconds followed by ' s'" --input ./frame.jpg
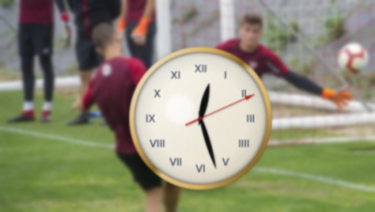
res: 12 h 27 min 11 s
